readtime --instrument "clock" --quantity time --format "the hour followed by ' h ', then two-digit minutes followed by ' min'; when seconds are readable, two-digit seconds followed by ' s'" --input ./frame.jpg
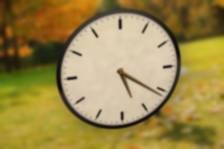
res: 5 h 21 min
